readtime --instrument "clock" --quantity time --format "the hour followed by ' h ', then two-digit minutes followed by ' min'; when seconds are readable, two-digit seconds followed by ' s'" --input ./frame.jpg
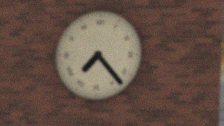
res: 7 h 23 min
